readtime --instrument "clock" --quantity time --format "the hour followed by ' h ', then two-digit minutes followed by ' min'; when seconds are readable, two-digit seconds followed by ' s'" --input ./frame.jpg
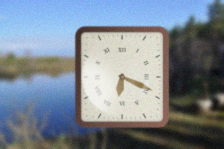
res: 6 h 19 min
